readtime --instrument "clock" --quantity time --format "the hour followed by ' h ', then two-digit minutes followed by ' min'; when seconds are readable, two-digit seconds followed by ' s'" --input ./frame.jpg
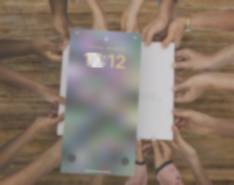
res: 17 h 12 min
